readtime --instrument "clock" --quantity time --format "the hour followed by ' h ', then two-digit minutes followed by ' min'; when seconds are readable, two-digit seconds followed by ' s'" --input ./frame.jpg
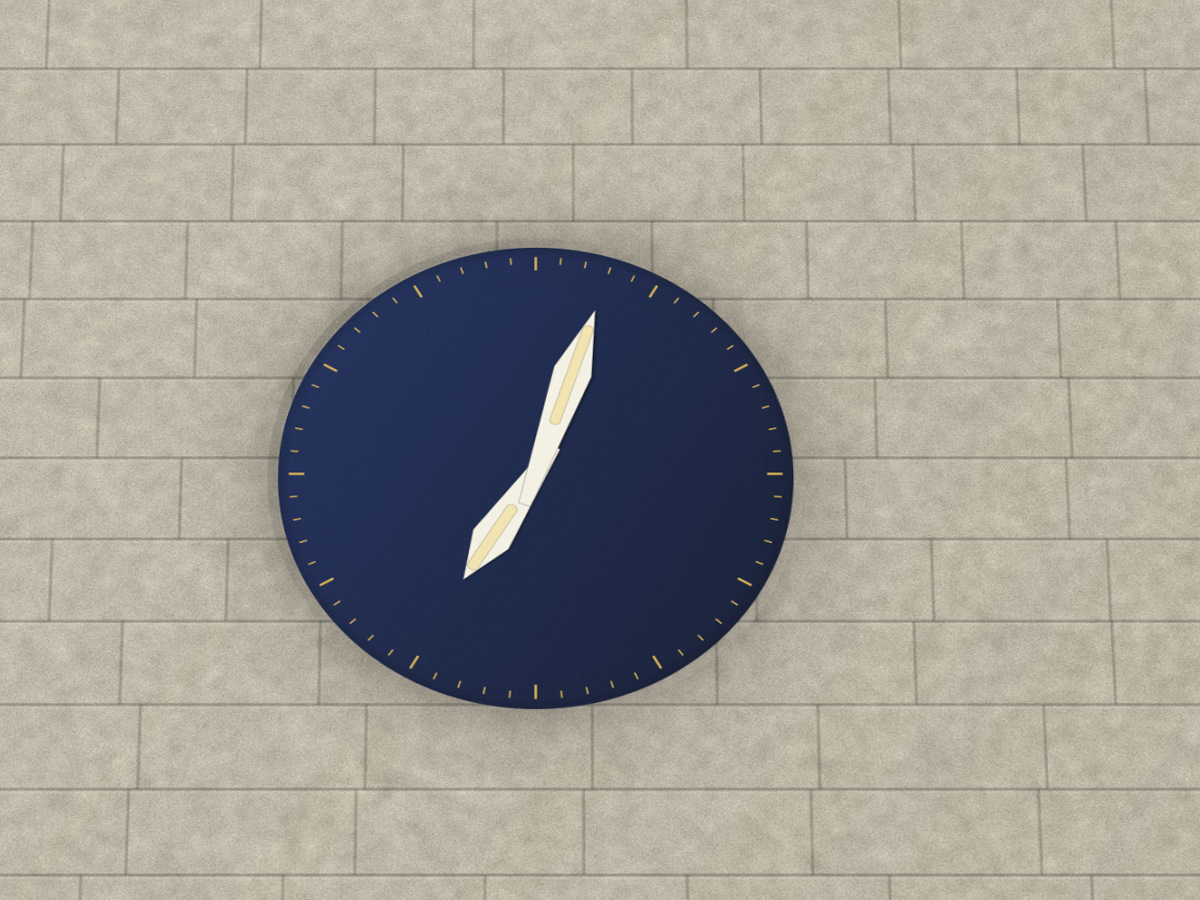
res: 7 h 03 min
